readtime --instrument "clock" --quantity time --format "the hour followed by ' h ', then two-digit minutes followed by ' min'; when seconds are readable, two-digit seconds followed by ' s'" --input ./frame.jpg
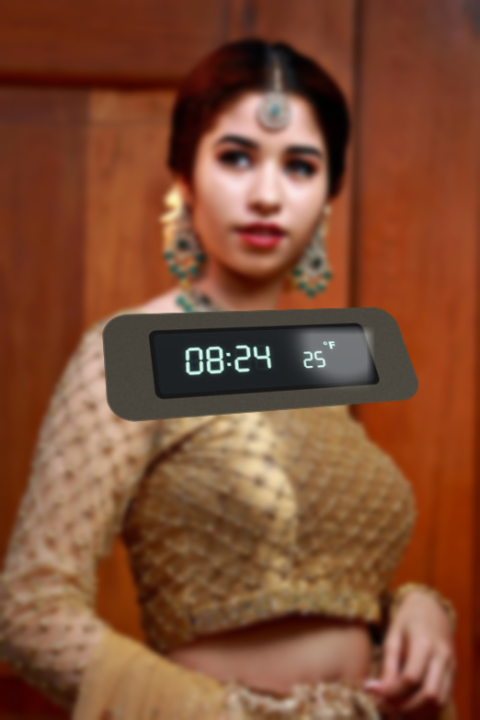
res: 8 h 24 min
